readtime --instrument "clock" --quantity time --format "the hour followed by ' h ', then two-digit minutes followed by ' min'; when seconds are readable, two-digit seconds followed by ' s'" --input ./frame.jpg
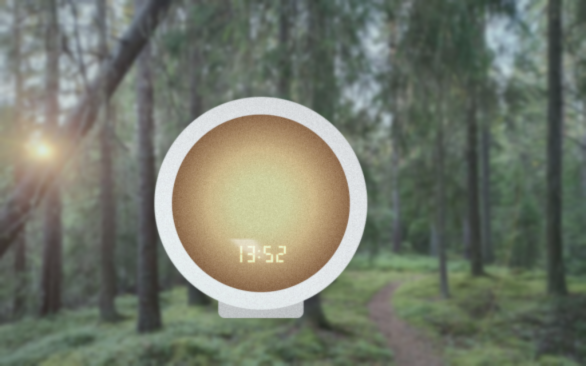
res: 13 h 52 min
